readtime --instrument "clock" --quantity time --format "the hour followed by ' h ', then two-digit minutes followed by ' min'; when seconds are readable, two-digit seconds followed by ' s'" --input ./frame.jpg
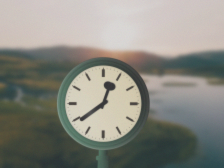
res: 12 h 39 min
